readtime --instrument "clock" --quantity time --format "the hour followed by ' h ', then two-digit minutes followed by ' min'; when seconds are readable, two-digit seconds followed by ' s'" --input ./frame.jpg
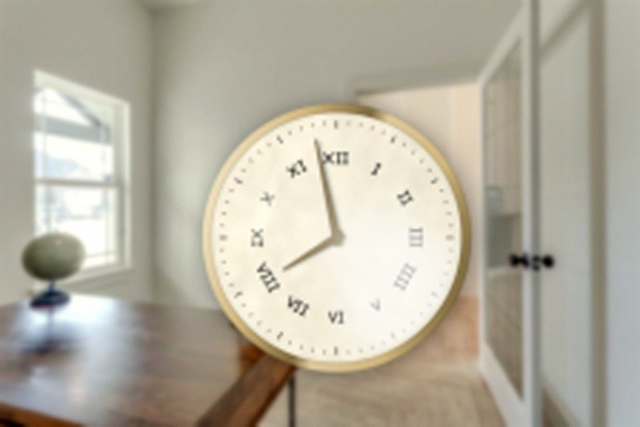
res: 7 h 58 min
